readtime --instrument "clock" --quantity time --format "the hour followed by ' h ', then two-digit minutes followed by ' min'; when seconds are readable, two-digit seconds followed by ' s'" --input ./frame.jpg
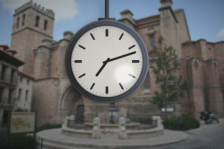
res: 7 h 12 min
